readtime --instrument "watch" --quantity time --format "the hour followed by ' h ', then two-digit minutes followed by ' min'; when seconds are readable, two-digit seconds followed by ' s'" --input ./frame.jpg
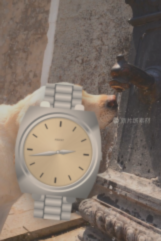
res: 2 h 43 min
